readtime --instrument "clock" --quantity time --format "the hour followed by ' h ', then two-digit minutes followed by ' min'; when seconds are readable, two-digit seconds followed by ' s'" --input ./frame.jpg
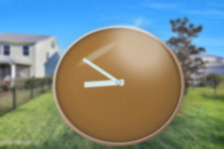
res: 8 h 51 min
